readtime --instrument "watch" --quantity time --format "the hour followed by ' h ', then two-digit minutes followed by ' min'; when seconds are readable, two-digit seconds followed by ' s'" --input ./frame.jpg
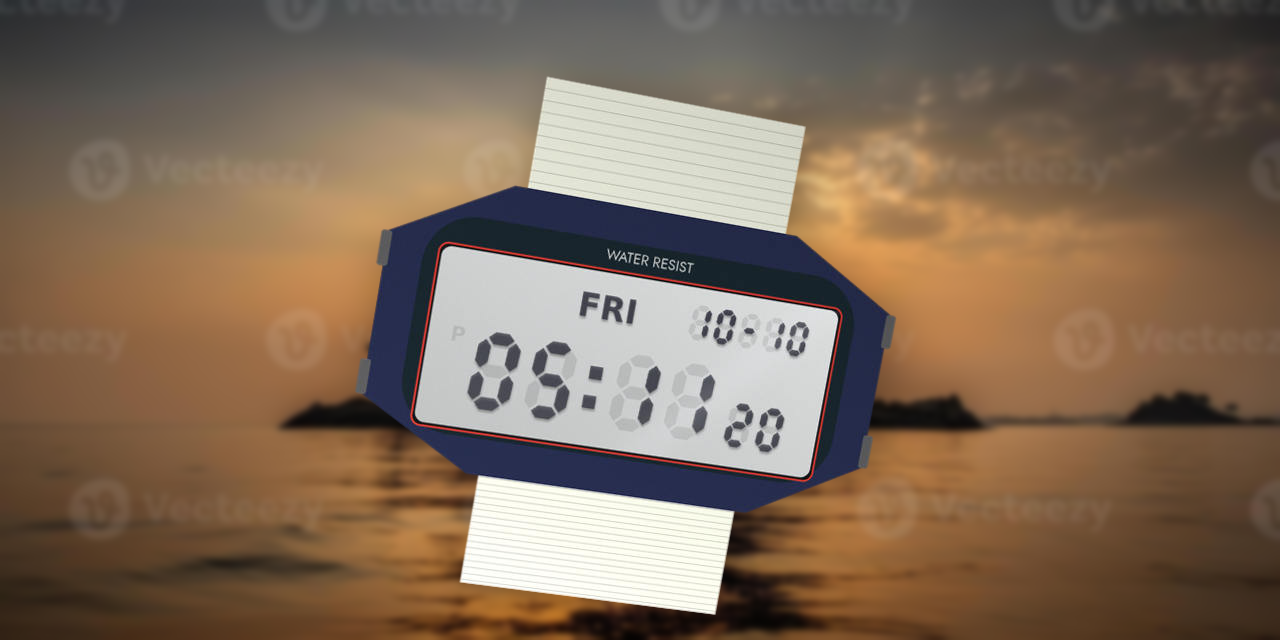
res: 5 h 11 min 20 s
